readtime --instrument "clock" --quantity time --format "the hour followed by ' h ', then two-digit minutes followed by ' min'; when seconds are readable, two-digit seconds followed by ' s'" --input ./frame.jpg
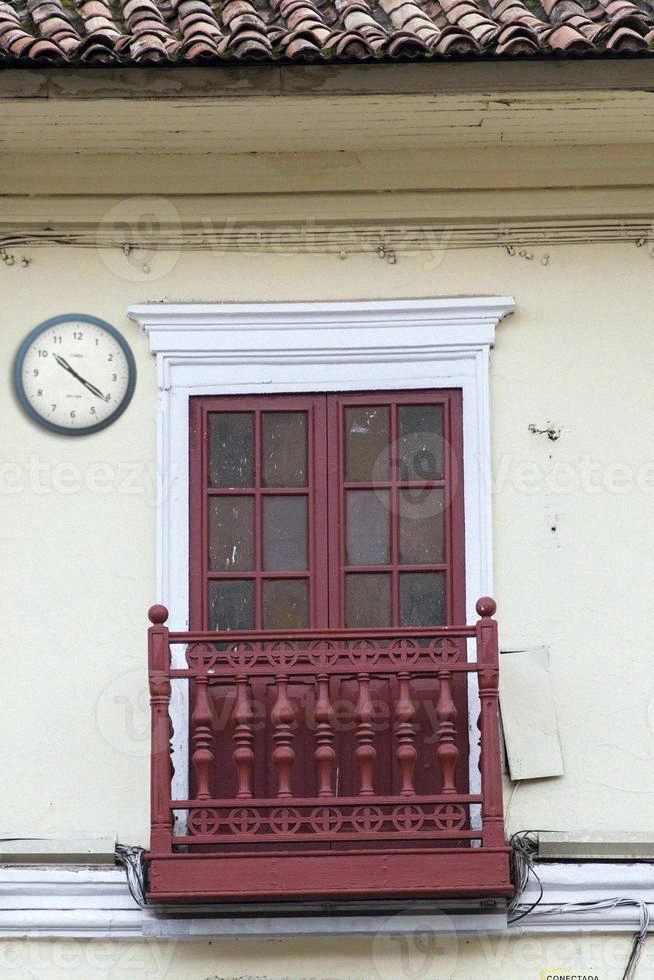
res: 10 h 21 min
